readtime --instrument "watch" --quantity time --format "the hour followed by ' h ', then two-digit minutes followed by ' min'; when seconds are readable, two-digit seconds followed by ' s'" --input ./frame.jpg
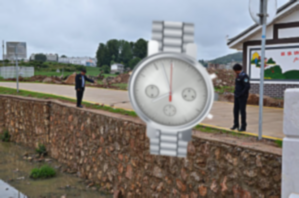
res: 7 h 57 min
